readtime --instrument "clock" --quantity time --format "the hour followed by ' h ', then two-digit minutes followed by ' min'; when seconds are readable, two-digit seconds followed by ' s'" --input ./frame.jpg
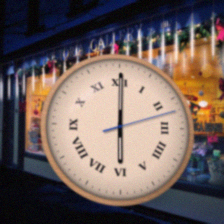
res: 6 h 00 min 12 s
